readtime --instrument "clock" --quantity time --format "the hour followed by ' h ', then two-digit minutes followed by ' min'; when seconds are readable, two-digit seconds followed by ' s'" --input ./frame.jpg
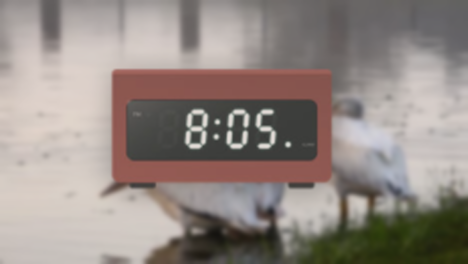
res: 8 h 05 min
